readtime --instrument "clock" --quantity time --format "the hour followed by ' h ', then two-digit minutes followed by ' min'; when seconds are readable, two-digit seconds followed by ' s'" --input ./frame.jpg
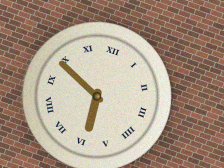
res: 5 h 49 min
